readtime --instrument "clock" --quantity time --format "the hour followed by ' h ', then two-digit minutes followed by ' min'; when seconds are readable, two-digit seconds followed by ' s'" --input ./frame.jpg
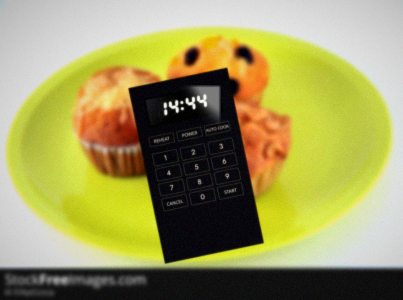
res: 14 h 44 min
